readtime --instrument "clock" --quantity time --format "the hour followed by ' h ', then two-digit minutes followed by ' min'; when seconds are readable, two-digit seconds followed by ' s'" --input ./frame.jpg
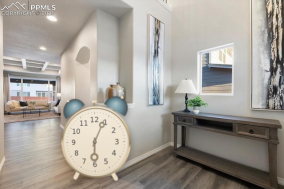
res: 6 h 04 min
